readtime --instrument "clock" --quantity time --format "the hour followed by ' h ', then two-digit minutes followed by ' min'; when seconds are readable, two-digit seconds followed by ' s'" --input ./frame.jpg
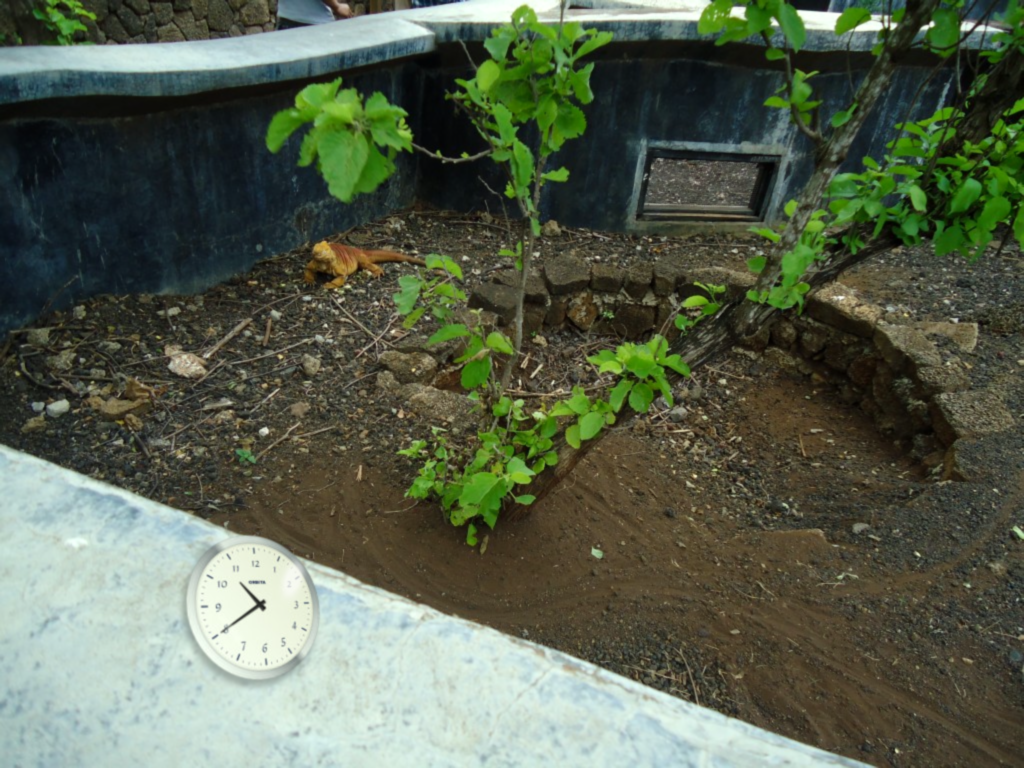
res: 10 h 40 min
